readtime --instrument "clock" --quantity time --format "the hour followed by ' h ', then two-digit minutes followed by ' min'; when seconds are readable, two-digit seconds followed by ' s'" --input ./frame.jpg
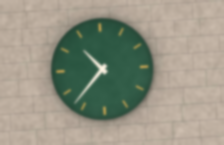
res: 10 h 37 min
